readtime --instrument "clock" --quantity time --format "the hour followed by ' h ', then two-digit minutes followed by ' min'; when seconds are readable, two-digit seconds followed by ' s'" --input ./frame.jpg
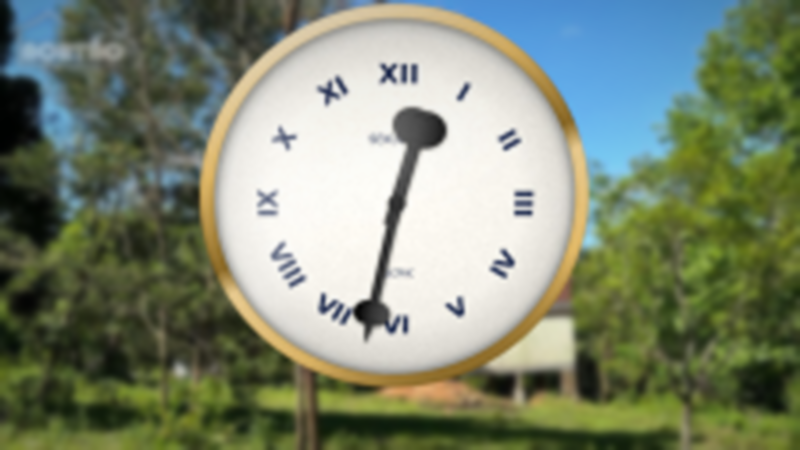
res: 12 h 32 min
